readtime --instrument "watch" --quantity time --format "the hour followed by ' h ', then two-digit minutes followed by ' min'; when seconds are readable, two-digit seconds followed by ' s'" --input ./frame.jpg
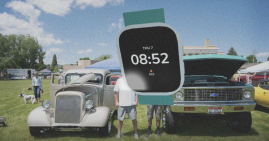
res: 8 h 52 min
